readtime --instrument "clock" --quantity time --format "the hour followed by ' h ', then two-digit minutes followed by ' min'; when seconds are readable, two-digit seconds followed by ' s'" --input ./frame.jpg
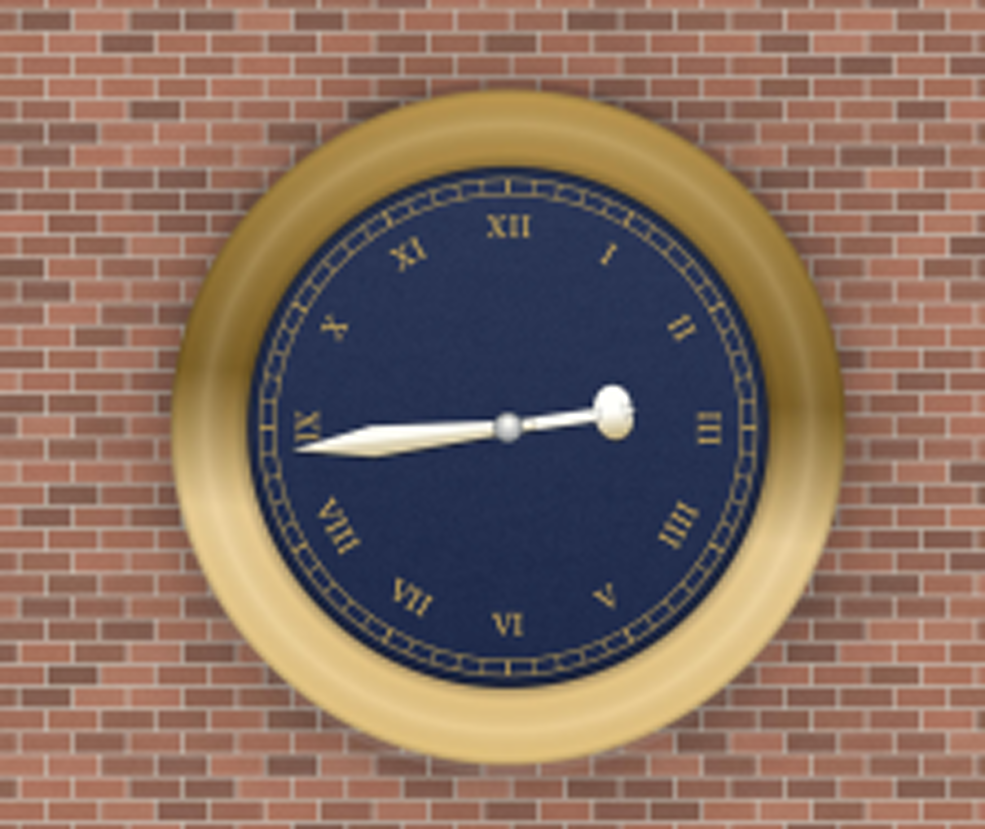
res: 2 h 44 min
